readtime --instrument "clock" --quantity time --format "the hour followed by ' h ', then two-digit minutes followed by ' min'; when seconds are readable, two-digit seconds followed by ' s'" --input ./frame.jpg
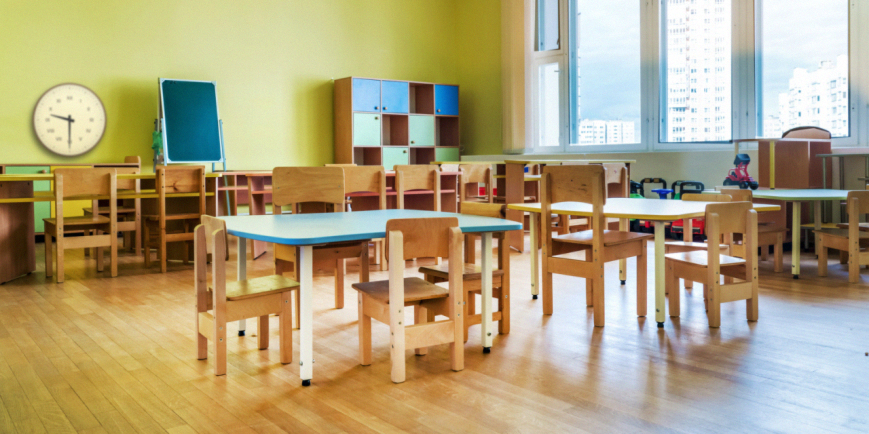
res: 9 h 30 min
